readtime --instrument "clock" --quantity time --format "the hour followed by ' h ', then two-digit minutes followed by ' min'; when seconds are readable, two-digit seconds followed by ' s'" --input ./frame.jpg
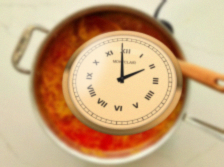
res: 1 h 59 min
